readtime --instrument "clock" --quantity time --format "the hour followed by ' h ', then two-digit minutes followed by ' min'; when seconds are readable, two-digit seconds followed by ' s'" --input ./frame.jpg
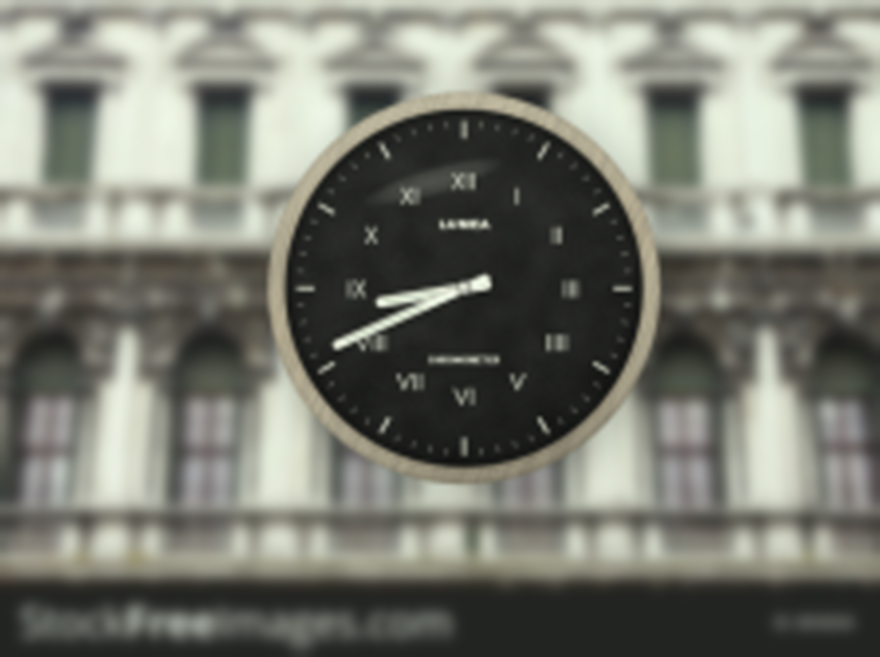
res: 8 h 41 min
